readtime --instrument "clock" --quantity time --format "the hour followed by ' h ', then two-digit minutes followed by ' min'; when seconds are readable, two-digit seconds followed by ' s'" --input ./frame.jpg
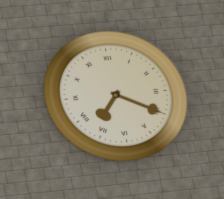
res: 7 h 20 min
